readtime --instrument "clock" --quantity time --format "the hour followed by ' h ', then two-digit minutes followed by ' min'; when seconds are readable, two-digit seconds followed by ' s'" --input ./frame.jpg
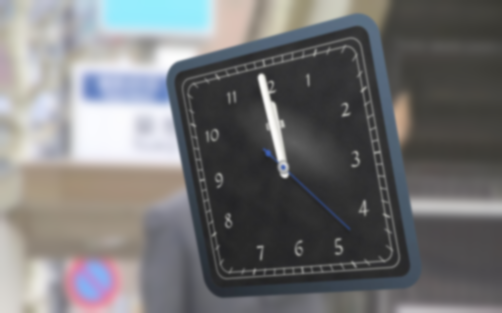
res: 11 h 59 min 23 s
